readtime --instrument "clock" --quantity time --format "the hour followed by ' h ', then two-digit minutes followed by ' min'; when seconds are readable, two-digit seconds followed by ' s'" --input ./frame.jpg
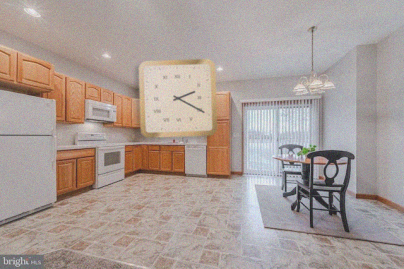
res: 2 h 20 min
